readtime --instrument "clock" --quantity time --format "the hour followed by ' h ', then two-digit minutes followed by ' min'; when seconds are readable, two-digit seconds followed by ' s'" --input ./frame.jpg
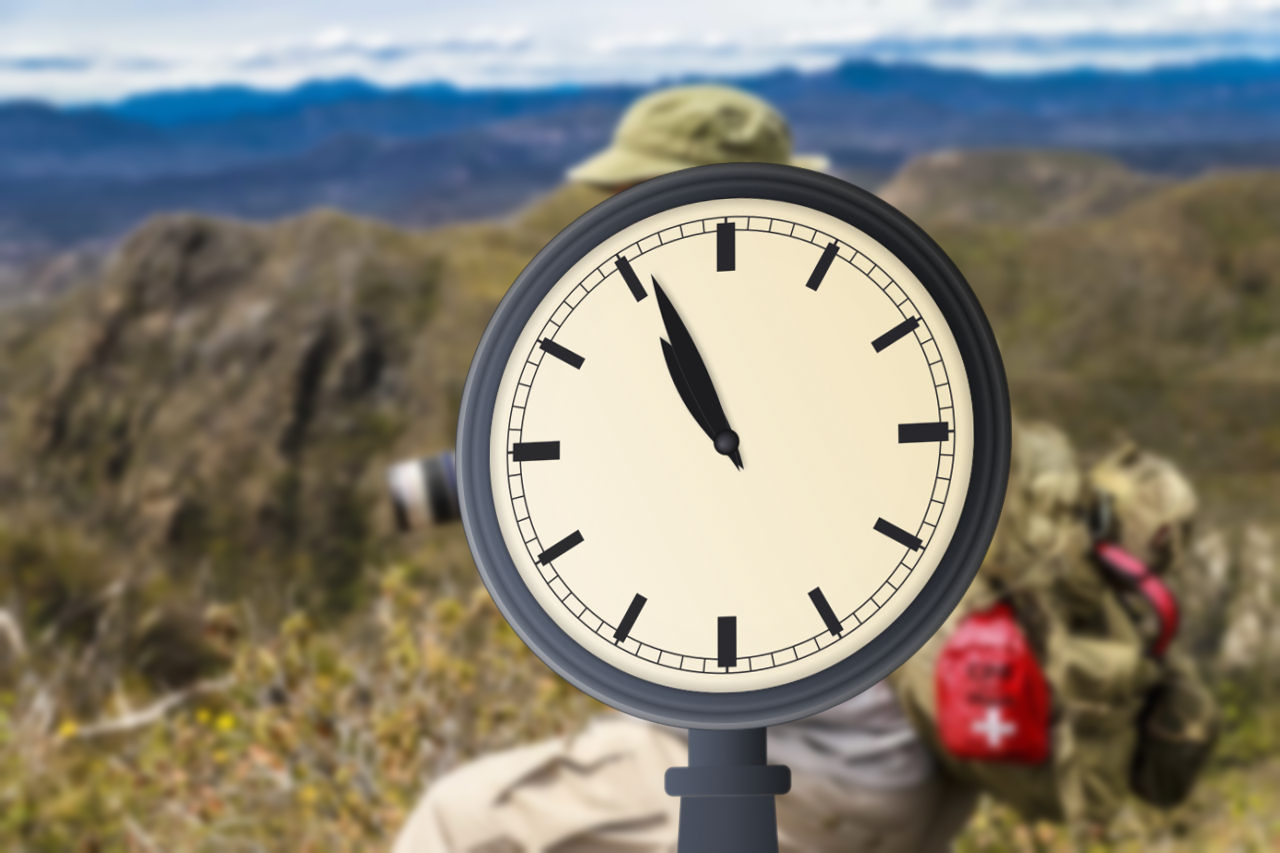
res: 10 h 56 min
